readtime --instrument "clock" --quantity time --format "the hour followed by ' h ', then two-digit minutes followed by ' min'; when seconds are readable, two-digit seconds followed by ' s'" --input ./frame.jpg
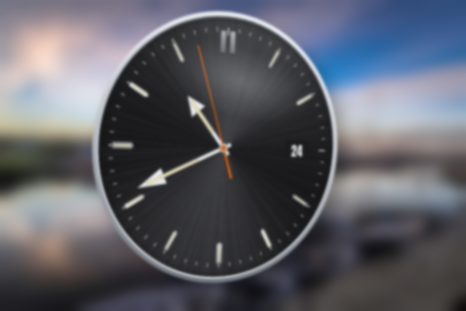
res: 10 h 40 min 57 s
